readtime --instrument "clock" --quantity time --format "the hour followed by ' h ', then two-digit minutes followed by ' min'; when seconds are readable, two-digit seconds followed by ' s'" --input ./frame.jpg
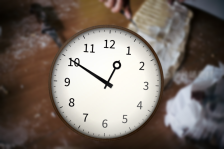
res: 12 h 50 min
